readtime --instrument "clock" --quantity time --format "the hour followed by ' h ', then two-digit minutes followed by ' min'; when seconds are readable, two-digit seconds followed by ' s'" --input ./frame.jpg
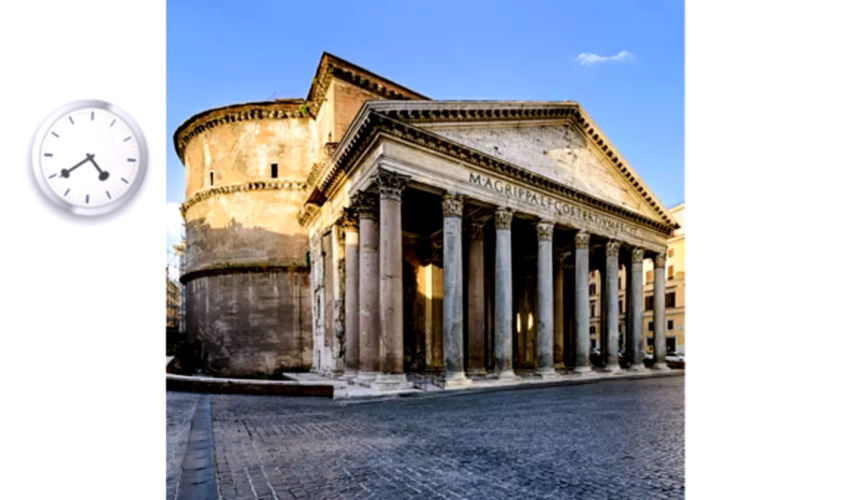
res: 4 h 39 min
